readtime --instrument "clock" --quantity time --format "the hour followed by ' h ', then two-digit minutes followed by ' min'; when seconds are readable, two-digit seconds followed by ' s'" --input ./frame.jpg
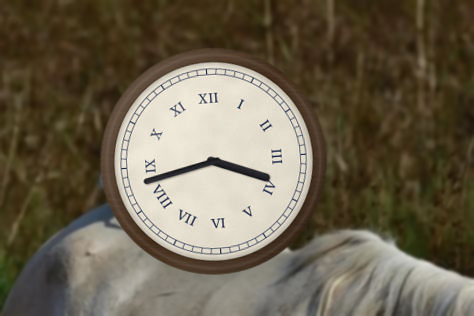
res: 3 h 43 min
